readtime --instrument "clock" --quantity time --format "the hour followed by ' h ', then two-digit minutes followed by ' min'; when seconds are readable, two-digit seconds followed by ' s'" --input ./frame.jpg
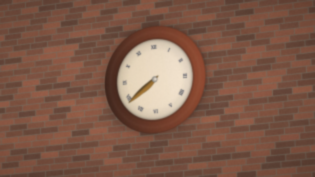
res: 7 h 39 min
